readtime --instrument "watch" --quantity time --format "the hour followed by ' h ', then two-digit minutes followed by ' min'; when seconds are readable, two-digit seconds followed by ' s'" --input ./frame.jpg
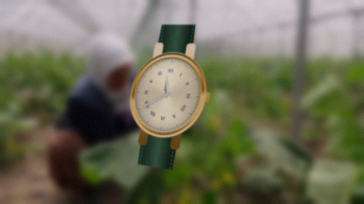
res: 11 h 40 min
